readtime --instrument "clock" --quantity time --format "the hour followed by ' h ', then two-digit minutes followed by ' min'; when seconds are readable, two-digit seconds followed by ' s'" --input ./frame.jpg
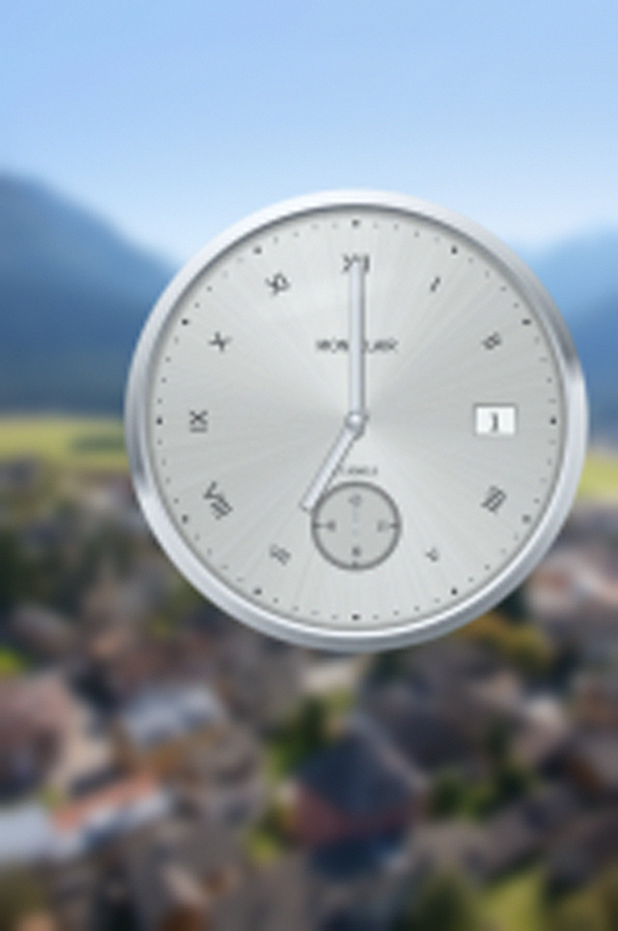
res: 7 h 00 min
